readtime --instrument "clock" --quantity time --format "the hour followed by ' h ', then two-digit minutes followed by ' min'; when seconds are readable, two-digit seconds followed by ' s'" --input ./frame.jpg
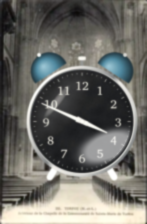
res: 3 h 49 min
